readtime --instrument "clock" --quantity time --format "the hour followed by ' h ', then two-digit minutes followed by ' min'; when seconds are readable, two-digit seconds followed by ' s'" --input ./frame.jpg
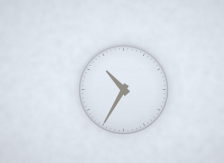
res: 10 h 35 min
